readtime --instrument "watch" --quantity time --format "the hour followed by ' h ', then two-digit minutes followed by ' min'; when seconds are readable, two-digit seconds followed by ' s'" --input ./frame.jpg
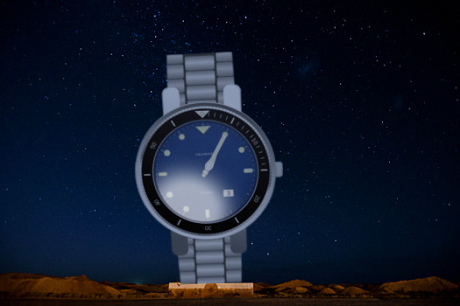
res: 1 h 05 min
